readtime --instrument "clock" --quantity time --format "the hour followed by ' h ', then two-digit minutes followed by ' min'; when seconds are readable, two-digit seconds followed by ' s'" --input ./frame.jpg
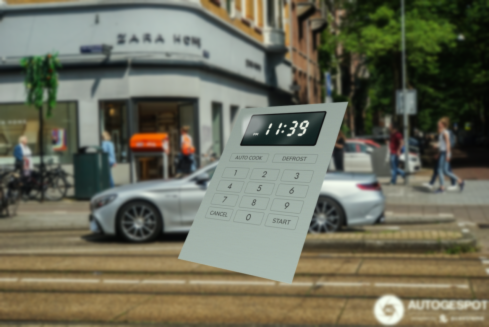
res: 11 h 39 min
